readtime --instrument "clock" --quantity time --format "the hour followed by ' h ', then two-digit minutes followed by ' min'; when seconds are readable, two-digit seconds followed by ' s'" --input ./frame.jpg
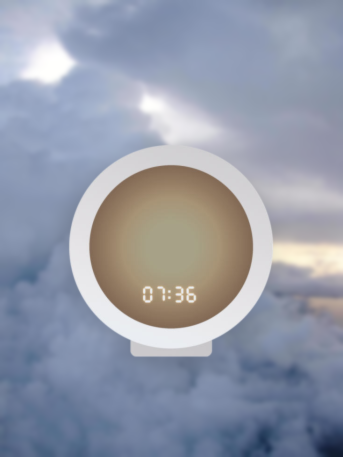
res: 7 h 36 min
